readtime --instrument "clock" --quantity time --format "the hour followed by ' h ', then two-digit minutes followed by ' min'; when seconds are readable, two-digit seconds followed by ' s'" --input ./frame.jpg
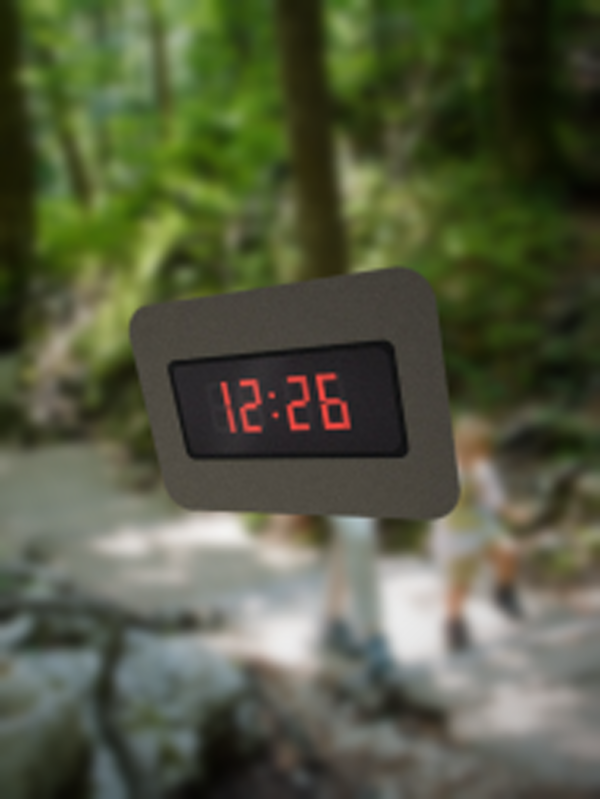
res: 12 h 26 min
